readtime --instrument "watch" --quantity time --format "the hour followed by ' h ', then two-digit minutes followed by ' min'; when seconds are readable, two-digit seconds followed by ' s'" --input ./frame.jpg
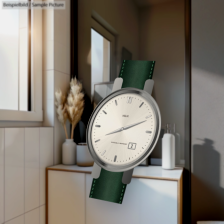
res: 8 h 11 min
